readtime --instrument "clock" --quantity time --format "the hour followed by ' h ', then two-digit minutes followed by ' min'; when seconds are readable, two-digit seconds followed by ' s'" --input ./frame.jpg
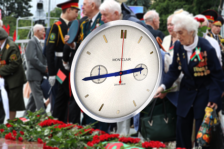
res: 2 h 44 min
